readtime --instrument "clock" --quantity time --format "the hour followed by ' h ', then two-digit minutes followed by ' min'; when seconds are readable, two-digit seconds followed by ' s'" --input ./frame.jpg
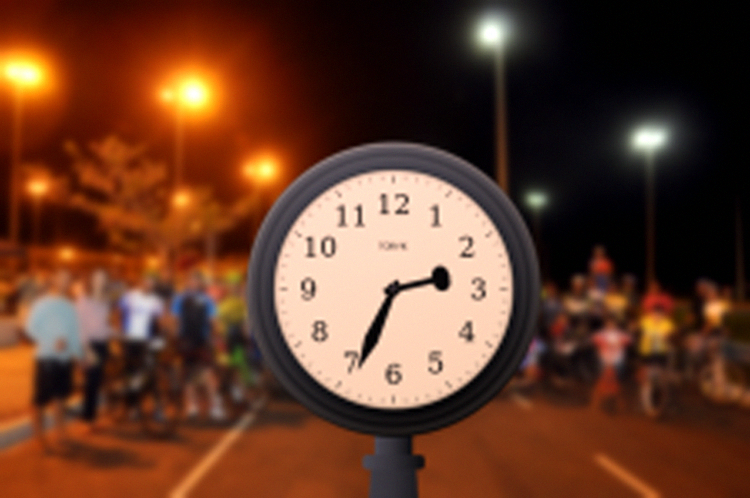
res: 2 h 34 min
